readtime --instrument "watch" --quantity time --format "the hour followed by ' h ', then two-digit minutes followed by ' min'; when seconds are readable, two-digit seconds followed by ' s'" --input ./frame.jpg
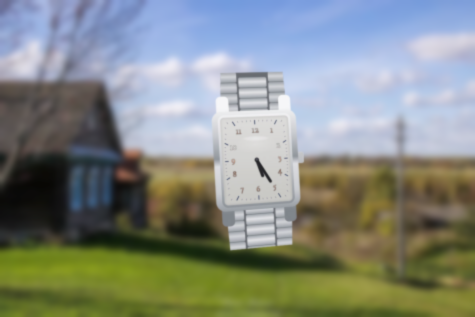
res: 5 h 25 min
